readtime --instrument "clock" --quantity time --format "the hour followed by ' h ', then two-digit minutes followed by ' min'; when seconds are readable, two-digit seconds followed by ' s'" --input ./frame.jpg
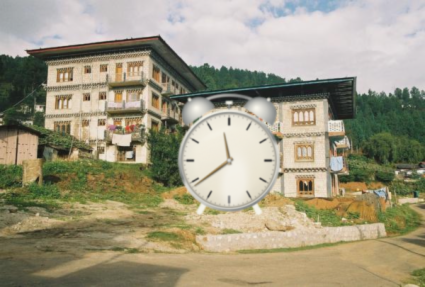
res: 11 h 39 min
